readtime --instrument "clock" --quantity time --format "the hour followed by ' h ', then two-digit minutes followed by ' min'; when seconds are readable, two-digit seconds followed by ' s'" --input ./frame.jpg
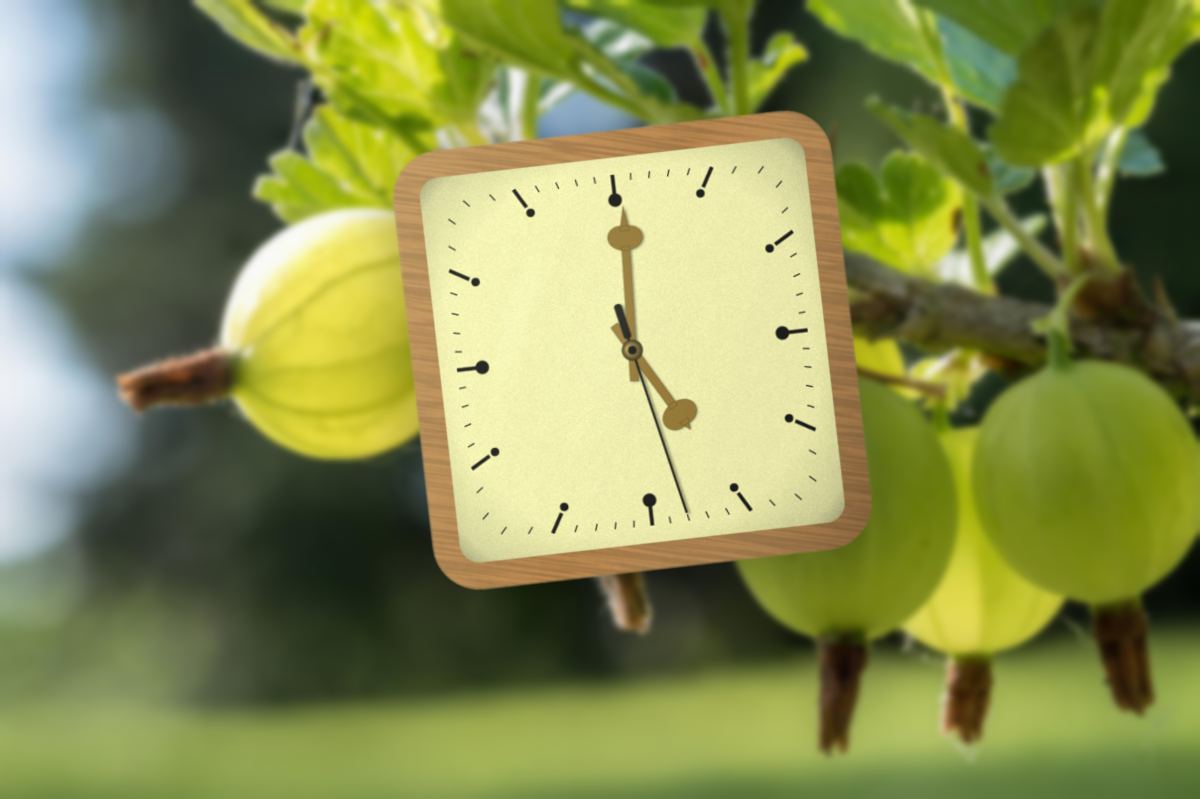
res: 5 h 00 min 28 s
